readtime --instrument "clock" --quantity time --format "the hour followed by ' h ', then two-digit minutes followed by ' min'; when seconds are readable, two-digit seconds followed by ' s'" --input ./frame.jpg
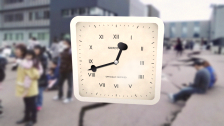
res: 12 h 42 min
